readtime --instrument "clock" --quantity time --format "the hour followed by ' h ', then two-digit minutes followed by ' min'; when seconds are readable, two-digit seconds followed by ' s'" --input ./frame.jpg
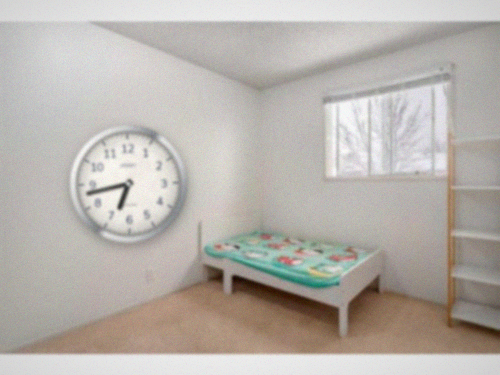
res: 6 h 43 min
